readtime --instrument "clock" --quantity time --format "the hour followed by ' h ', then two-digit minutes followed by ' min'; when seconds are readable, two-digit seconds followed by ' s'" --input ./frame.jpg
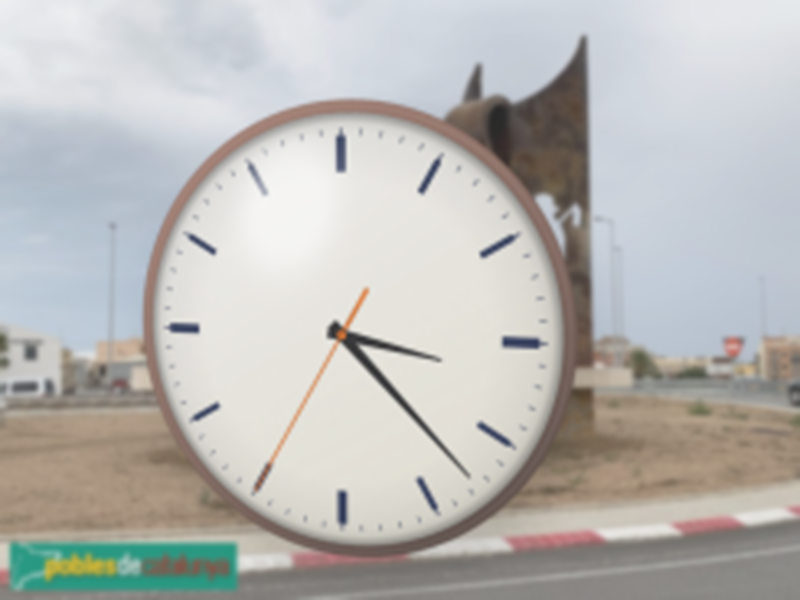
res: 3 h 22 min 35 s
